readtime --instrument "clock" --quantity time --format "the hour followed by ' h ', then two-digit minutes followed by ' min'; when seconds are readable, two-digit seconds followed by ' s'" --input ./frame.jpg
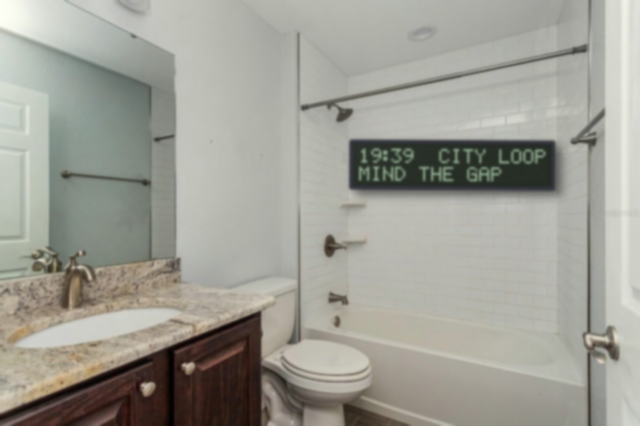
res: 19 h 39 min
